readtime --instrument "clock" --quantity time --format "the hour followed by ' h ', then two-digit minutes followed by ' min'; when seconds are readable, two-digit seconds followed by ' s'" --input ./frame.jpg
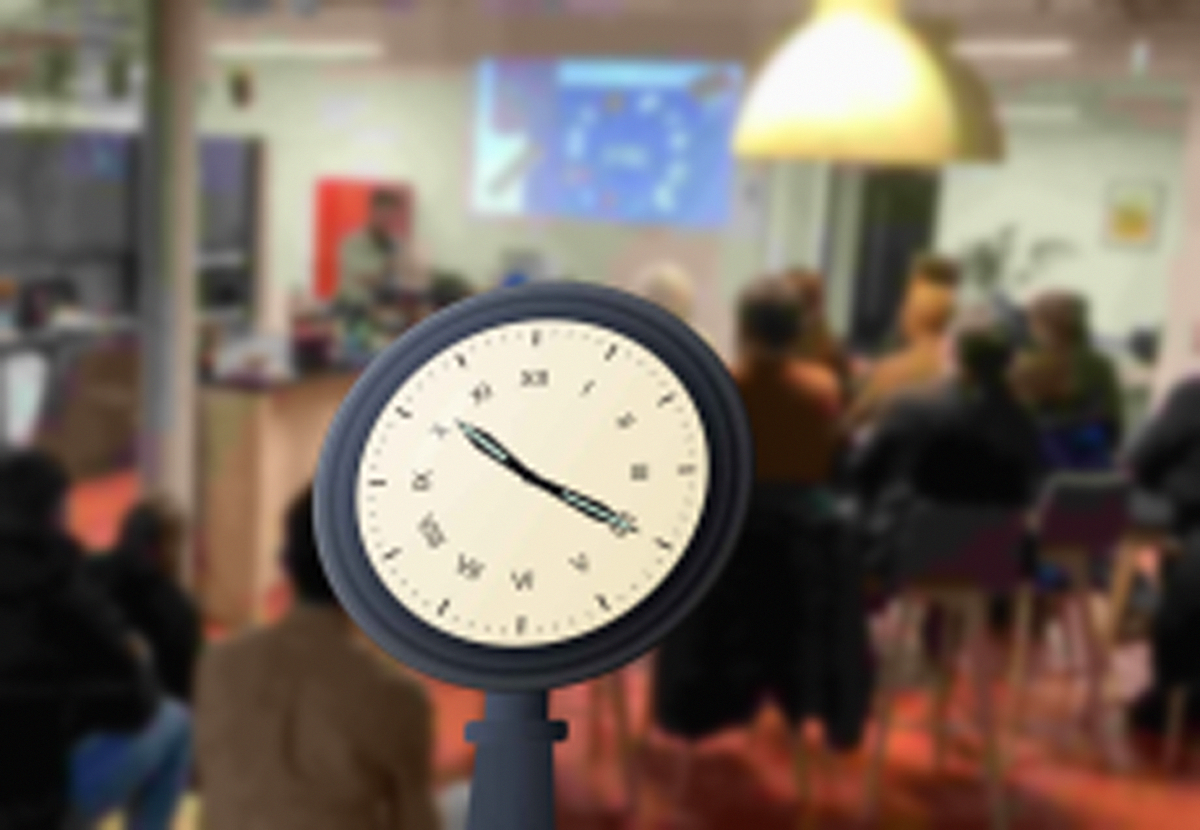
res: 10 h 20 min
